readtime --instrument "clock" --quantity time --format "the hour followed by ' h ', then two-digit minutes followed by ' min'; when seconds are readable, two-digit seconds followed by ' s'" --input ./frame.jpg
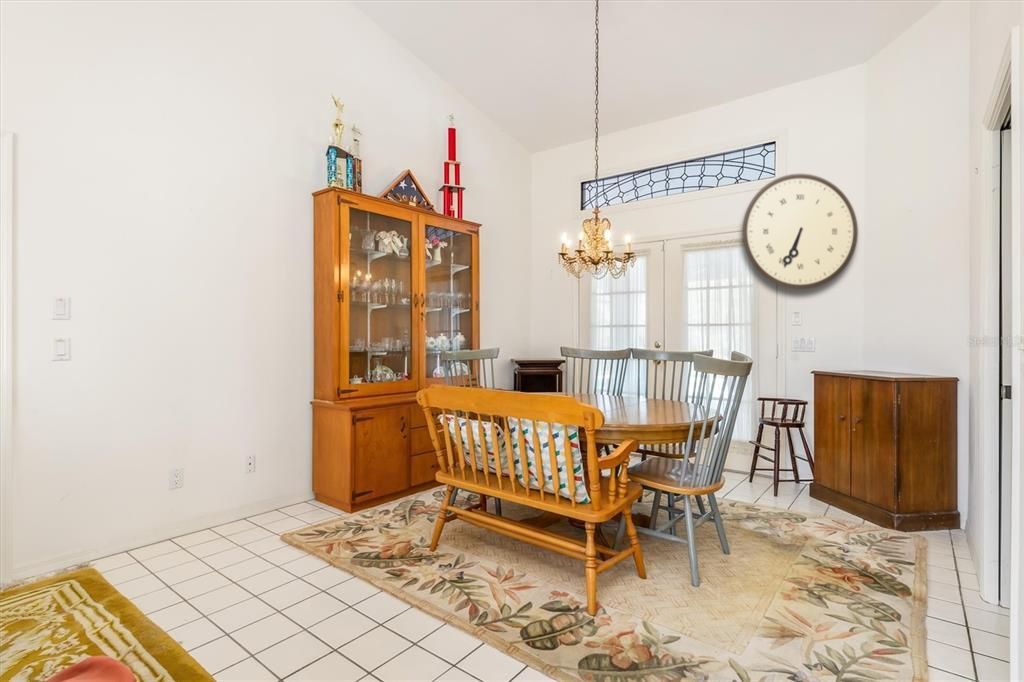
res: 6 h 34 min
